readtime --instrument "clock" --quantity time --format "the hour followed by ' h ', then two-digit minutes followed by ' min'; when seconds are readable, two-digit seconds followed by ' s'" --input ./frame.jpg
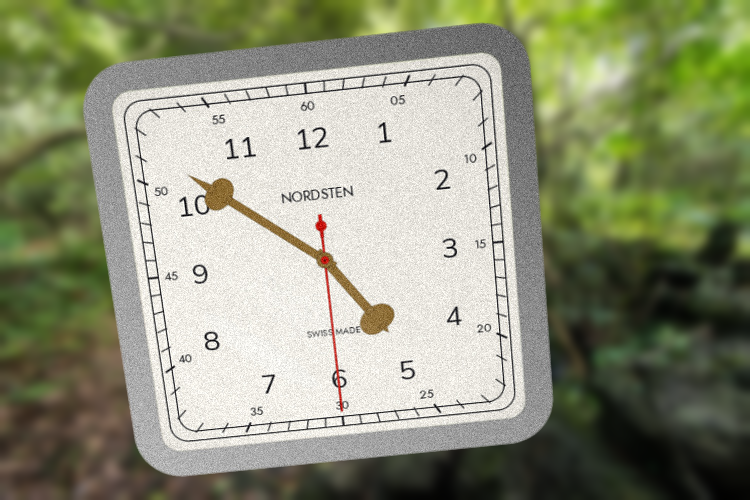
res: 4 h 51 min 30 s
